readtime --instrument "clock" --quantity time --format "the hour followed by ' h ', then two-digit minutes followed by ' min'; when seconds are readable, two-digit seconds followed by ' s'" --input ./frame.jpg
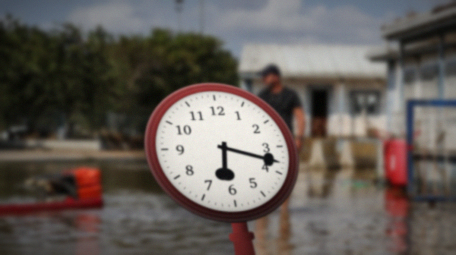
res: 6 h 18 min
